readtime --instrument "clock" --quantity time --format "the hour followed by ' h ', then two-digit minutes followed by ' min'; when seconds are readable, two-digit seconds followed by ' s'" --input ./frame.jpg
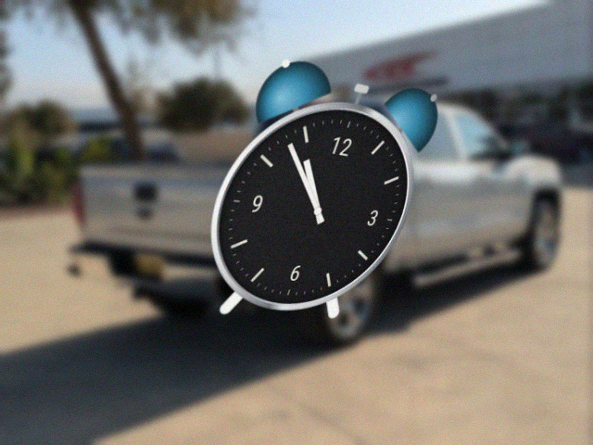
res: 10 h 53 min
